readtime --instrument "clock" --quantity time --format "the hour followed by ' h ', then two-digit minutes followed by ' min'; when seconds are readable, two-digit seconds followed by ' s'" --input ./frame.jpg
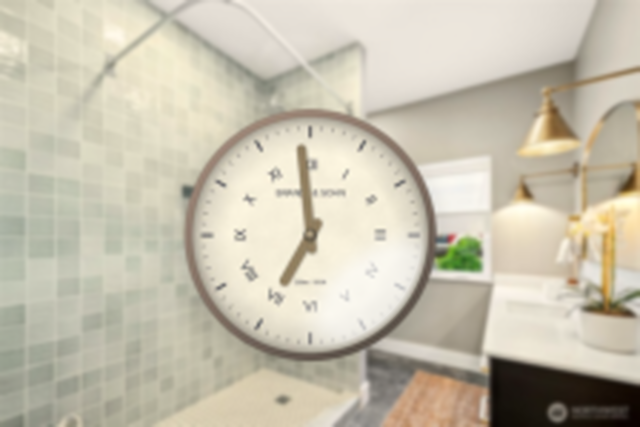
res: 6 h 59 min
